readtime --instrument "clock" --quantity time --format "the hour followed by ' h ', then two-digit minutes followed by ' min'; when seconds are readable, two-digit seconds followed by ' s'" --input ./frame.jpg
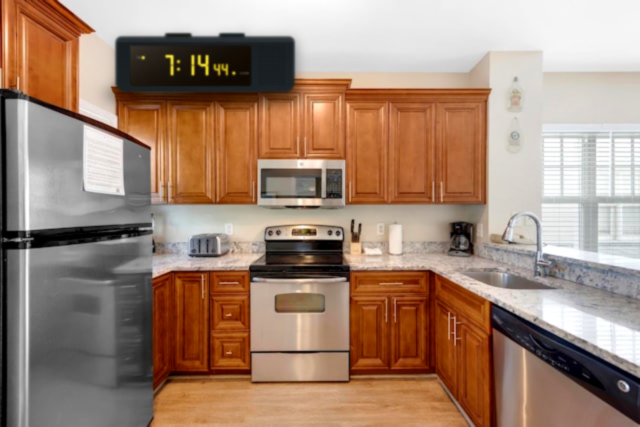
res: 7 h 14 min 44 s
